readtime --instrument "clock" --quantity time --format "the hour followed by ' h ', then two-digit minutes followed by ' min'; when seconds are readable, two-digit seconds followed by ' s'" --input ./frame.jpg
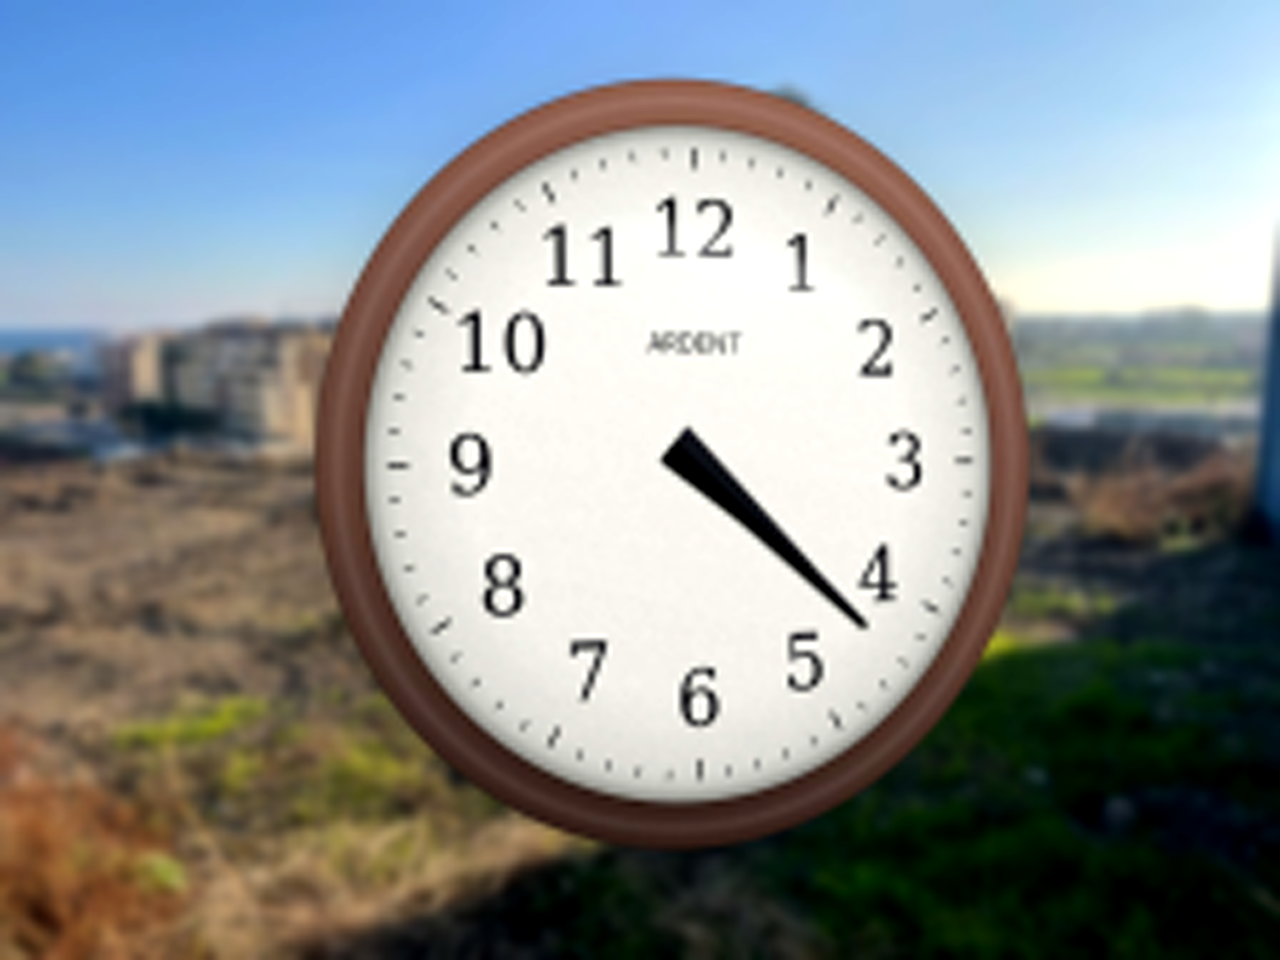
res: 4 h 22 min
